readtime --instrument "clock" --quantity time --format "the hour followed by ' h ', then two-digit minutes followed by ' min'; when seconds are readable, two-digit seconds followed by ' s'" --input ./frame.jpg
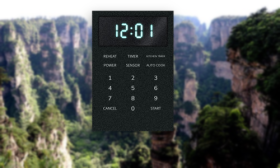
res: 12 h 01 min
